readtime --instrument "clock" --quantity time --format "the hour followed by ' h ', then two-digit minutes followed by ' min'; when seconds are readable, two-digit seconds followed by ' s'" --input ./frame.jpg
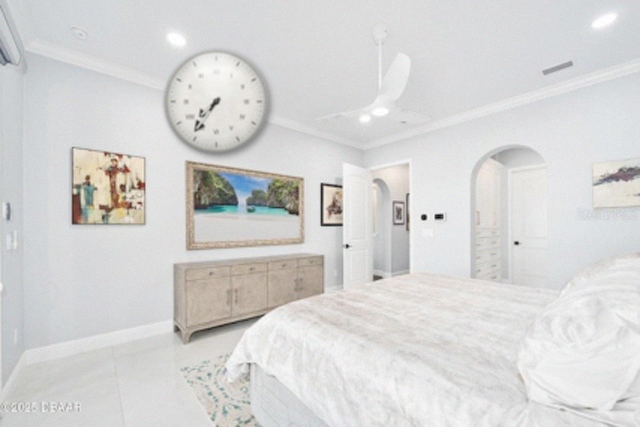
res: 7 h 36 min
